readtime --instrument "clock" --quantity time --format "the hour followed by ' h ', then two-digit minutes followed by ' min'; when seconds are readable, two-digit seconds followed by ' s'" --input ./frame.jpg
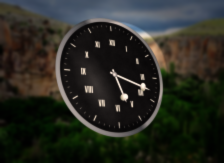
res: 5 h 18 min
